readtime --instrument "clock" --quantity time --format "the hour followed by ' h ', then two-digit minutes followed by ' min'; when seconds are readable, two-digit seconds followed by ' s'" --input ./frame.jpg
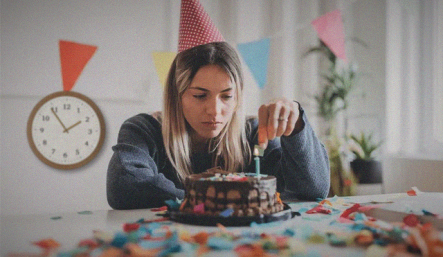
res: 1 h 54 min
